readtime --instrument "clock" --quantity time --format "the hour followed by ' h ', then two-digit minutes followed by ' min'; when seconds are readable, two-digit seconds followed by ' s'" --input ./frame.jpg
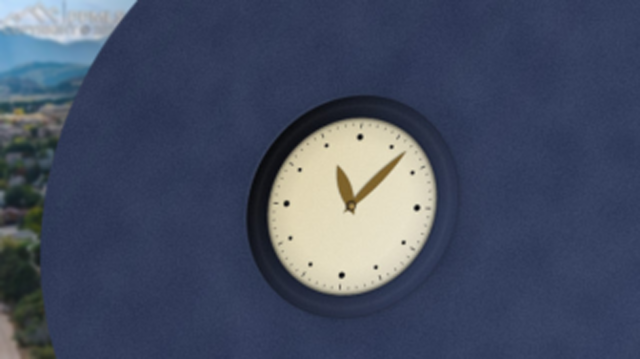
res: 11 h 07 min
